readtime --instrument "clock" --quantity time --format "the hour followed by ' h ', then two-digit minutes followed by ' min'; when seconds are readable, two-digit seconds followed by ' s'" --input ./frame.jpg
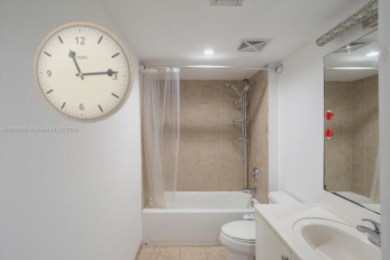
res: 11 h 14 min
